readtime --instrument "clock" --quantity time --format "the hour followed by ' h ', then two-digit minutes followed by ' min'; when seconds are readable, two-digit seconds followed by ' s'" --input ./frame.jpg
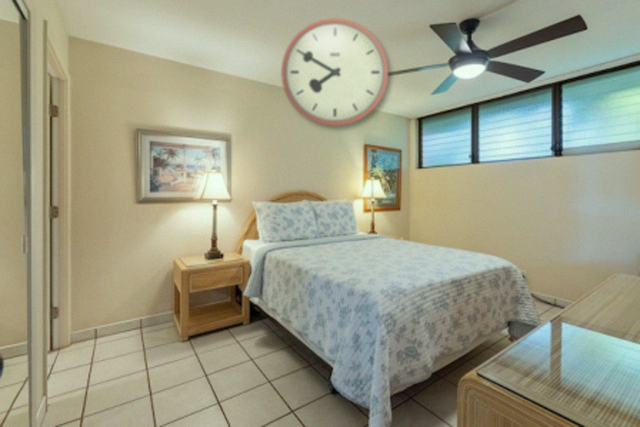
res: 7 h 50 min
